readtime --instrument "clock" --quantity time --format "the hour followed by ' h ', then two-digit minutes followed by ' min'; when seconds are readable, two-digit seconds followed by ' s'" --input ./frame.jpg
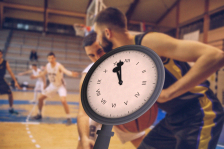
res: 10 h 57 min
